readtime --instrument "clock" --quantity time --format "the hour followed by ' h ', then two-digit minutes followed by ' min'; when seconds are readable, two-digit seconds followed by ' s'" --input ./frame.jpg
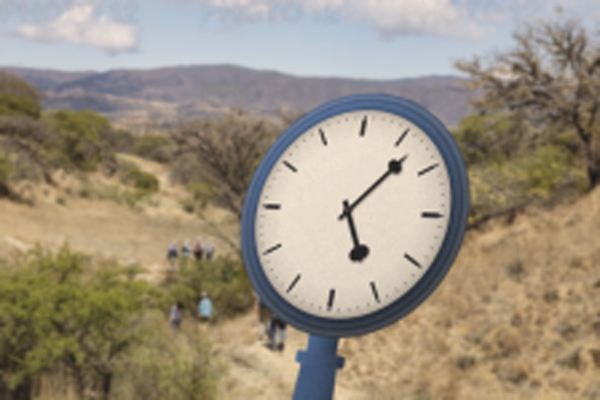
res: 5 h 07 min
